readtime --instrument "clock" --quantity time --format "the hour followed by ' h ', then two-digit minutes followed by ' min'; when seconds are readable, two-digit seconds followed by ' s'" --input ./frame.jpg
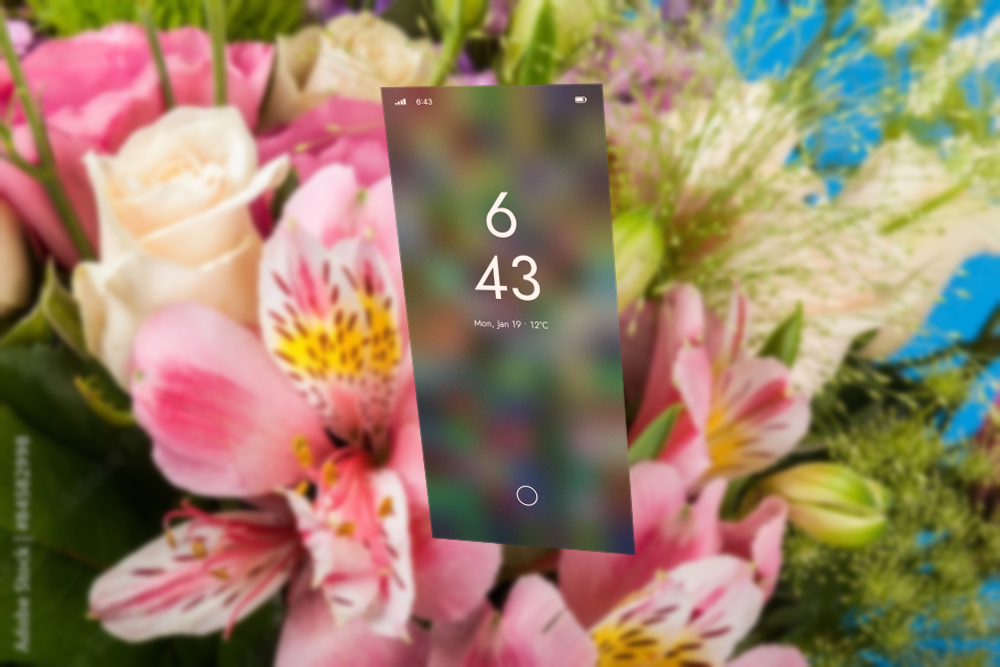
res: 6 h 43 min
